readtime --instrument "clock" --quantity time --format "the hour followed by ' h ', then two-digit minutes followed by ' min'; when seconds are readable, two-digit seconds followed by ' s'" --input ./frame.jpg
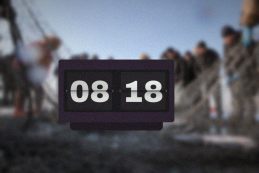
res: 8 h 18 min
